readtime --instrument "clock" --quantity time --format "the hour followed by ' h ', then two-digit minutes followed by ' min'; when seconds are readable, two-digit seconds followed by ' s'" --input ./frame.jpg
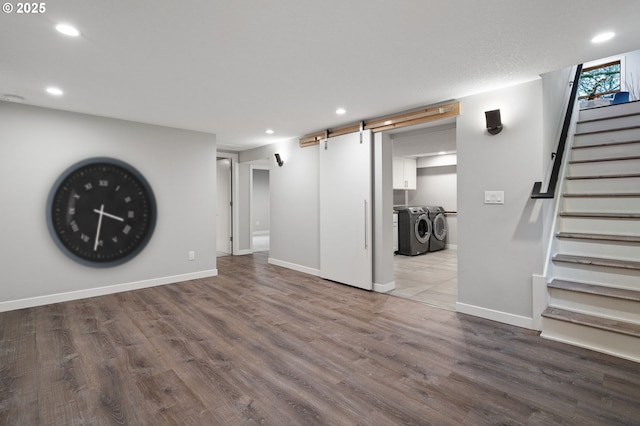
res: 3 h 31 min
